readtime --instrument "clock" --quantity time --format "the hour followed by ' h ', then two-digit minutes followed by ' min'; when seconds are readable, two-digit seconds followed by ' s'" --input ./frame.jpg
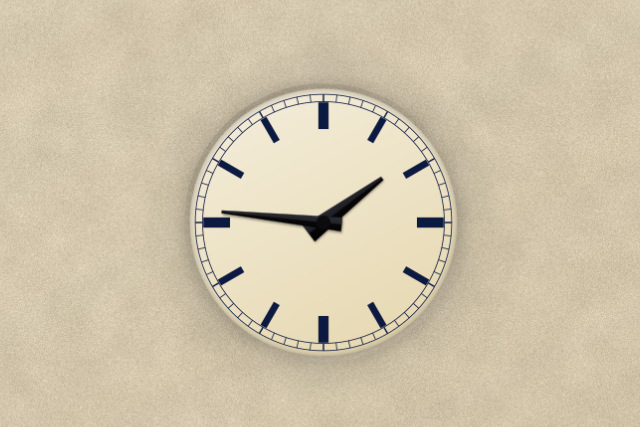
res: 1 h 46 min
